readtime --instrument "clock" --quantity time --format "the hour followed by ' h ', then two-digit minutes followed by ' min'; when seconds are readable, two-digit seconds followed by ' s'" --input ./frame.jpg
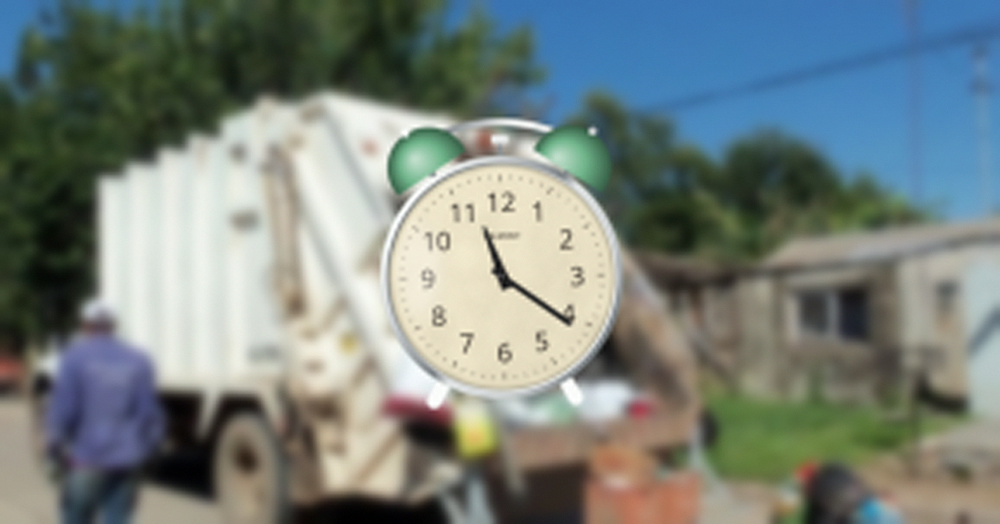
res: 11 h 21 min
